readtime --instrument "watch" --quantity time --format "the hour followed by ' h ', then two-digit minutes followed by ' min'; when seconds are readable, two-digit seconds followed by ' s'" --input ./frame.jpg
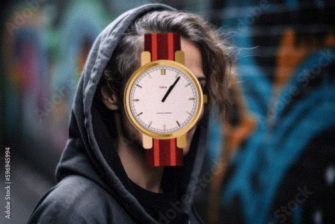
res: 1 h 06 min
